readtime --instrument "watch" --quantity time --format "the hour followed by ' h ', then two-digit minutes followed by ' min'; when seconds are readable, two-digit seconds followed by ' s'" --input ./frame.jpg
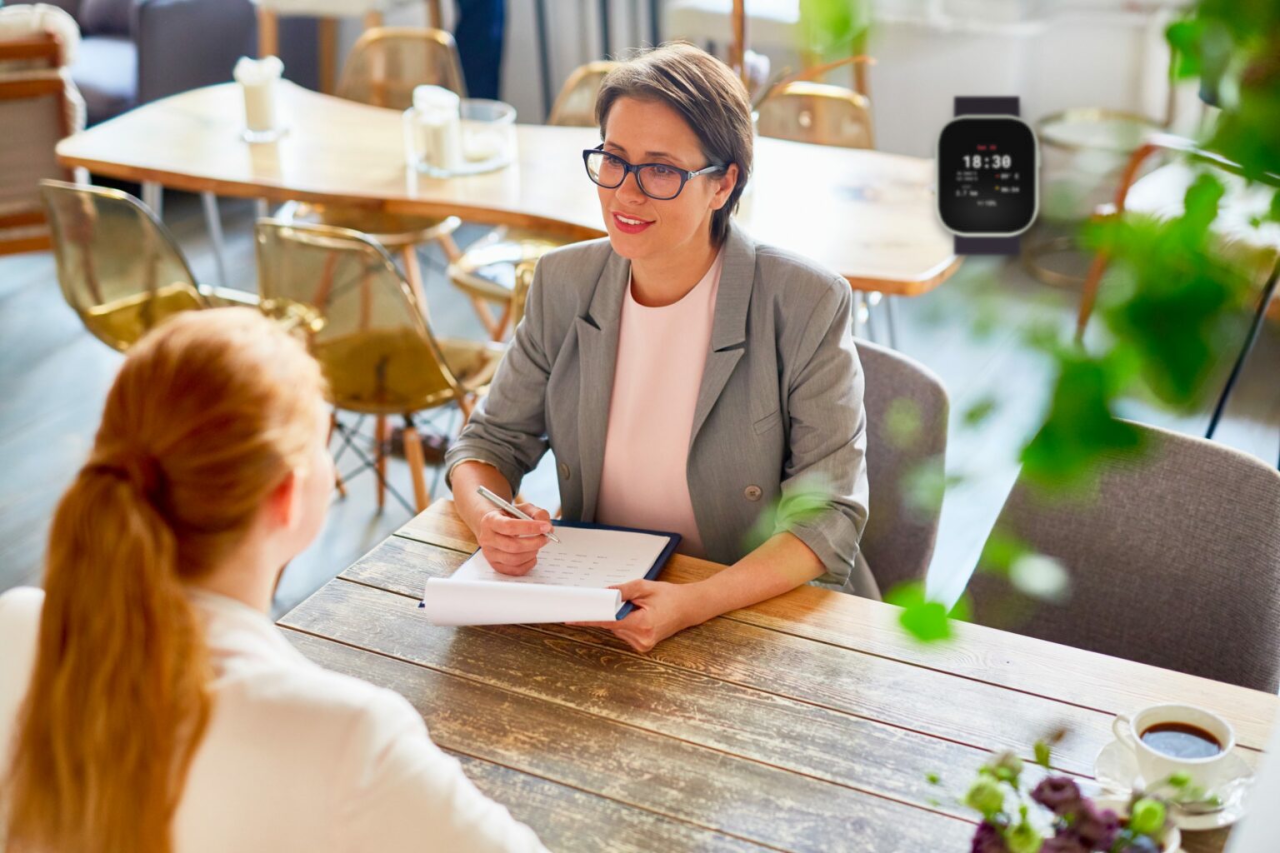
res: 18 h 30 min
